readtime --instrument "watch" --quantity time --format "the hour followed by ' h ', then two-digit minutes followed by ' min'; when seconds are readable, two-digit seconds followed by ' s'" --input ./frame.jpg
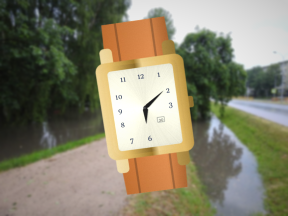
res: 6 h 09 min
